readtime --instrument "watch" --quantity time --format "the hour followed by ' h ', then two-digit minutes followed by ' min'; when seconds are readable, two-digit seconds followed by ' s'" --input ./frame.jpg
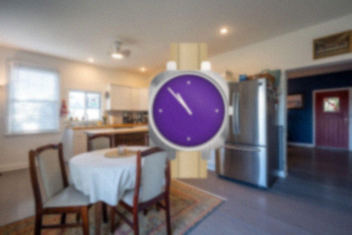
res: 10 h 53 min
